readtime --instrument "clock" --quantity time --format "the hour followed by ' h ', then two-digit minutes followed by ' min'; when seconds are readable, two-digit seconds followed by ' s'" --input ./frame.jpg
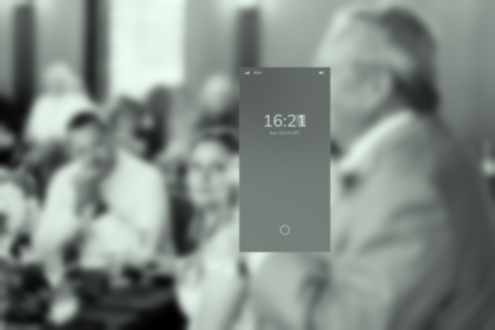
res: 16 h 21 min
